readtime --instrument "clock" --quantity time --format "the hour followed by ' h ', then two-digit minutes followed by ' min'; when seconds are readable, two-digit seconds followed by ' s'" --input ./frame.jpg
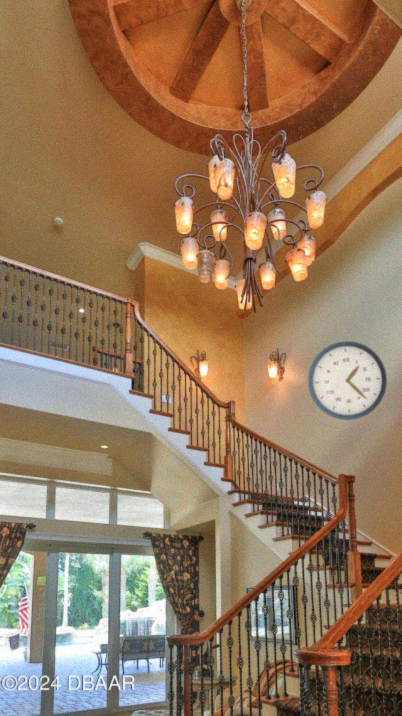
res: 1 h 23 min
